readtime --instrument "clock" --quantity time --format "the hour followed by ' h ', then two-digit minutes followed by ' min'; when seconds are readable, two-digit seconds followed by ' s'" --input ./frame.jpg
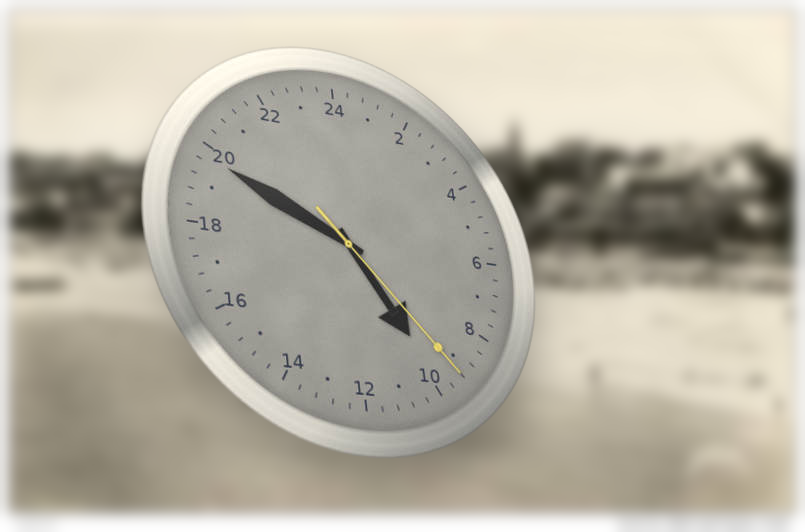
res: 9 h 49 min 23 s
